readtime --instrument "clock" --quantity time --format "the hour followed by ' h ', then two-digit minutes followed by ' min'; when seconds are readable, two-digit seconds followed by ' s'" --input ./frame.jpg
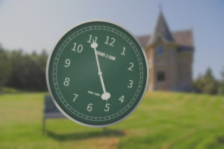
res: 4 h 55 min
